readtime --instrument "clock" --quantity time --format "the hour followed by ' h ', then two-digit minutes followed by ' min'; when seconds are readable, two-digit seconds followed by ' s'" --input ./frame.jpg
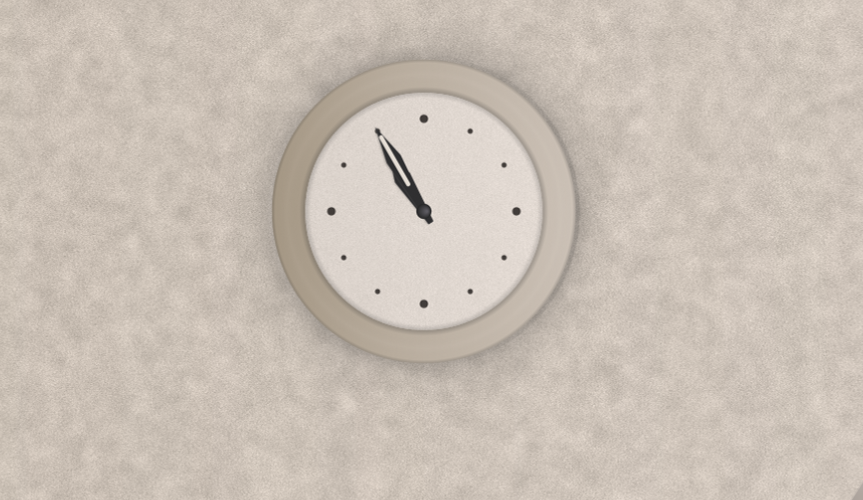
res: 10 h 55 min
